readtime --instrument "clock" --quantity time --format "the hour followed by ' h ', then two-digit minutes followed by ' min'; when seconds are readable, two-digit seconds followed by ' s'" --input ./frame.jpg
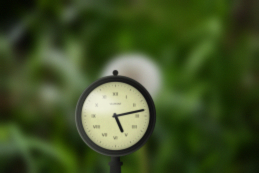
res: 5 h 13 min
